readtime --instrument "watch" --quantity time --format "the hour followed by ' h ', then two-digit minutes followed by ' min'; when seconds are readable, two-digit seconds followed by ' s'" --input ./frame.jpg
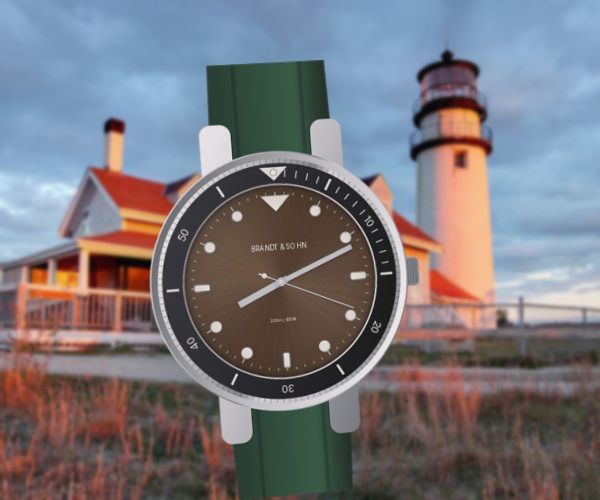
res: 8 h 11 min 19 s
